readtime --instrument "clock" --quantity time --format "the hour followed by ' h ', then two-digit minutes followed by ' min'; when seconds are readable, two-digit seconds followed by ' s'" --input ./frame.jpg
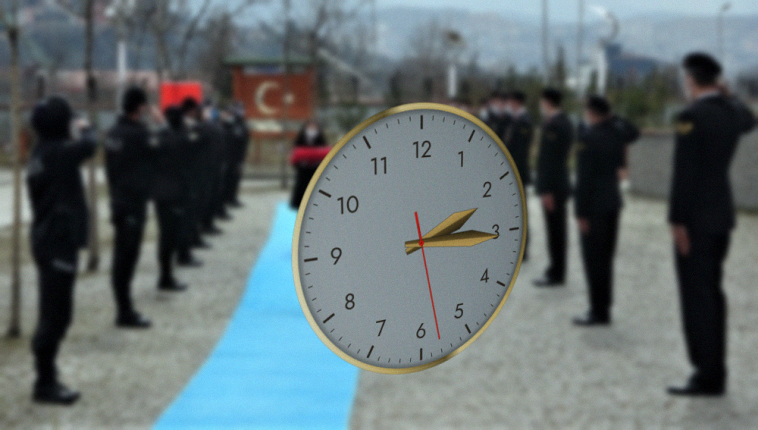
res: 2 h 15 min 28 s
